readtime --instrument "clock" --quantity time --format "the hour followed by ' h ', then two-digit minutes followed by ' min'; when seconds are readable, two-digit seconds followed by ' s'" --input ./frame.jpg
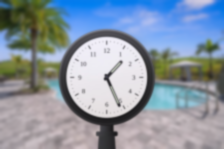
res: 1 h 26 min
